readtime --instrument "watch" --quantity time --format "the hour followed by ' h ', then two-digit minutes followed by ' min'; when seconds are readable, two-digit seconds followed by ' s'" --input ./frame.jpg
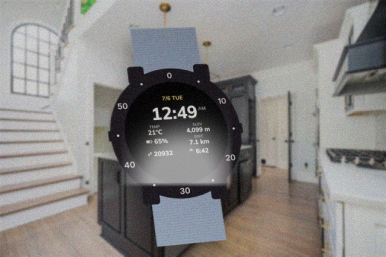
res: 12 h 49 min
